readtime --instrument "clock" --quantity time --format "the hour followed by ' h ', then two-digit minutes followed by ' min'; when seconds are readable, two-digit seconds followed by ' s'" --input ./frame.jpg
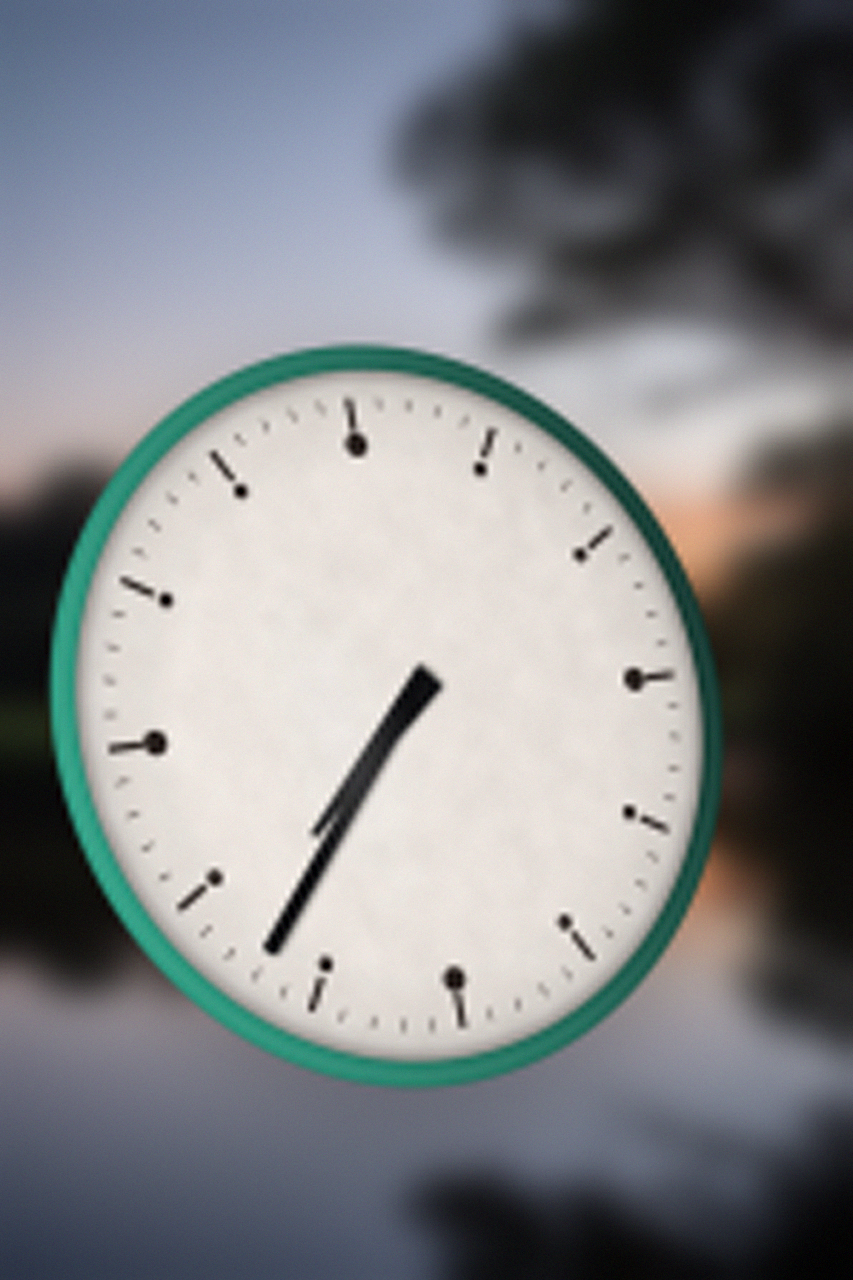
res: 7 h 37 min
